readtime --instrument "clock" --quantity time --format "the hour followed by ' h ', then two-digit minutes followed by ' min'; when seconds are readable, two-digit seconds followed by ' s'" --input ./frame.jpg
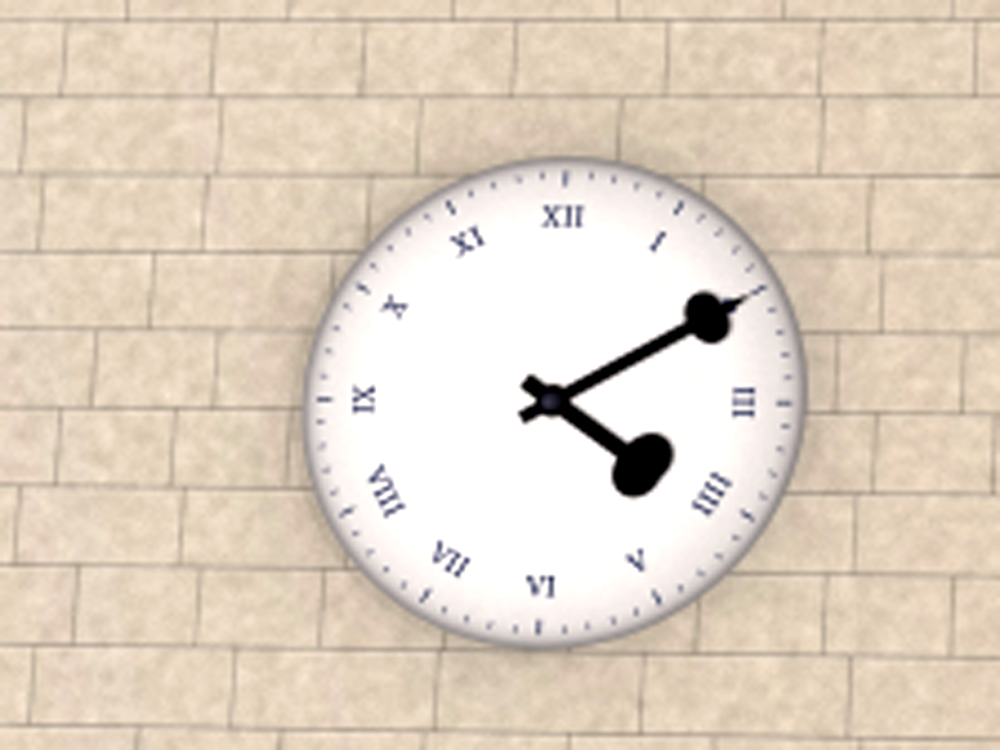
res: 4 h 10 min
